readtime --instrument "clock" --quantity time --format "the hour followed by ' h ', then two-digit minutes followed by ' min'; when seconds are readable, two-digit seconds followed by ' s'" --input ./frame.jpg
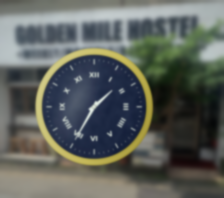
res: 1 h 35 min
